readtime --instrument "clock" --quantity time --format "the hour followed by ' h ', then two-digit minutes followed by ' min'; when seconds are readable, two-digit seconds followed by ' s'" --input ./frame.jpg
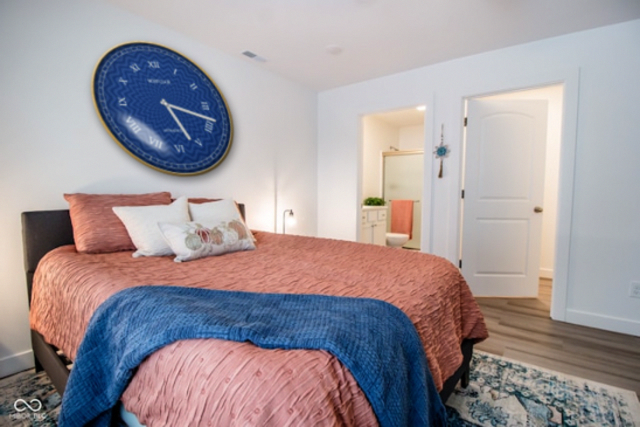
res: 5 h 18 min
